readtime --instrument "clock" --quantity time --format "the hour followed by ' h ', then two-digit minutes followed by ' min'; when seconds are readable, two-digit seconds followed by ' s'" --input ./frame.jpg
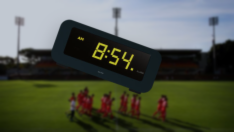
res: 8 h 54 min
